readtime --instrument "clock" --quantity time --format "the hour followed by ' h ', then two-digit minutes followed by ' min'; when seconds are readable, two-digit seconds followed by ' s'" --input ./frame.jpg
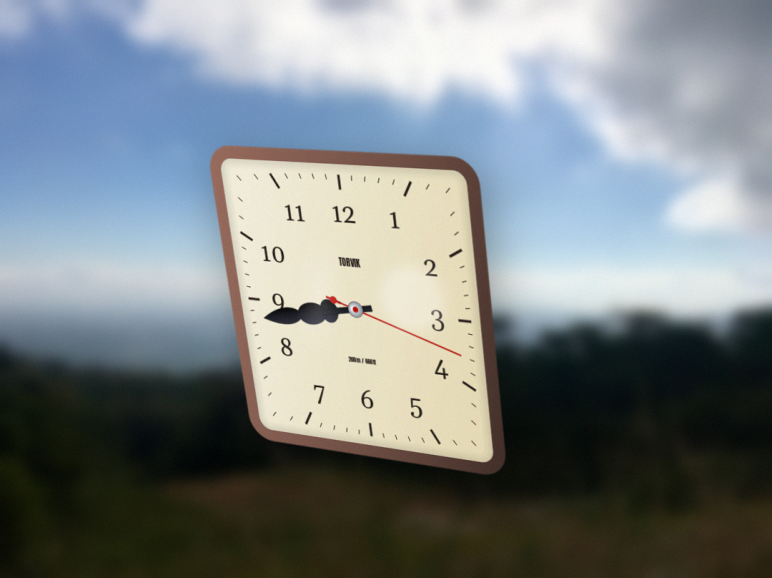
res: 8 h 43 min 18 s
